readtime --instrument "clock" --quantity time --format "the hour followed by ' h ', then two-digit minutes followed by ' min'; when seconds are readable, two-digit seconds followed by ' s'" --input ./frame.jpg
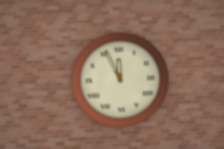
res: 11 h 56 min
